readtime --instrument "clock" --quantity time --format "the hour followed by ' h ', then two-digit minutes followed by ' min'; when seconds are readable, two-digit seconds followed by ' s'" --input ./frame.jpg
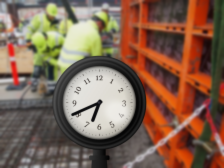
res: 6 h 41 min
